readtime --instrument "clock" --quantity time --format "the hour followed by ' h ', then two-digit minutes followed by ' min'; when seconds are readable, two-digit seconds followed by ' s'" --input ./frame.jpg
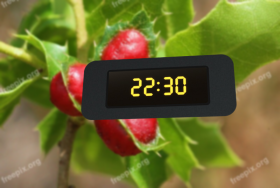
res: 22 h 30 min
